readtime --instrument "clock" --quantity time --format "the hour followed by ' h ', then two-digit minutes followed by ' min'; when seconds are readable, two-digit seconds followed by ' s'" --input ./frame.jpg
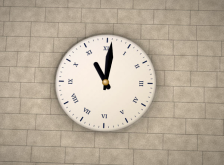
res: 11 h 01 min
